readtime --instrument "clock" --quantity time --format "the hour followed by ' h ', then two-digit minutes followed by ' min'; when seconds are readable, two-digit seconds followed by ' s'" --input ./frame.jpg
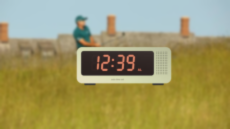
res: 12 h 39 min
